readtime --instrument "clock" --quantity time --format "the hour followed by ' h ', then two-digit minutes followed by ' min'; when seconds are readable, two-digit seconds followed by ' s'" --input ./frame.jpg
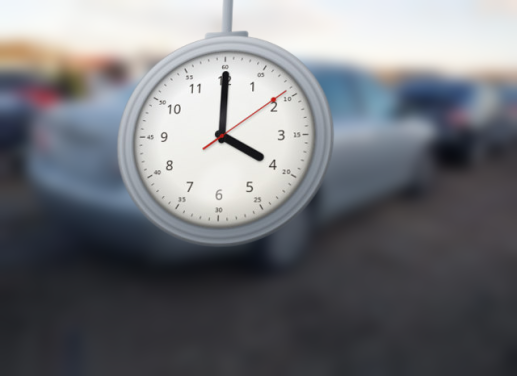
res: 4 h 00 min 09 s
